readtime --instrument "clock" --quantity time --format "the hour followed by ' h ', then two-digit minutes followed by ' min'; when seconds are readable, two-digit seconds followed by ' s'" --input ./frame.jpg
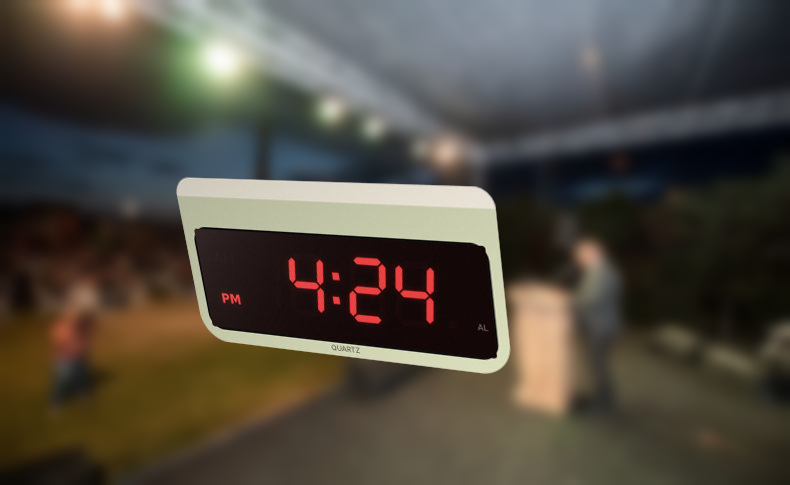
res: 4 h 24 min
